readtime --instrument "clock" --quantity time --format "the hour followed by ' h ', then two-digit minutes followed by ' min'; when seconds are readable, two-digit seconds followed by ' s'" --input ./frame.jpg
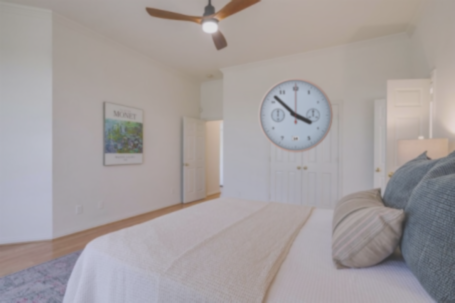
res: 3 h 52 min
